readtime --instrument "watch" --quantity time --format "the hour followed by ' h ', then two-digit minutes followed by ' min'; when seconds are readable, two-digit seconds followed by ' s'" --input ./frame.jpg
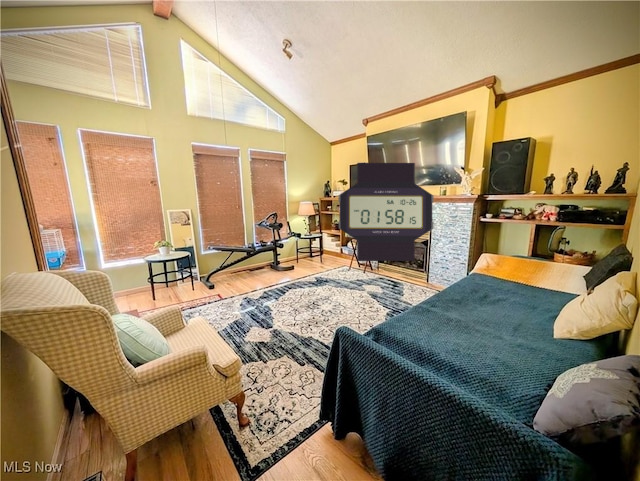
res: 1 h 58 min
